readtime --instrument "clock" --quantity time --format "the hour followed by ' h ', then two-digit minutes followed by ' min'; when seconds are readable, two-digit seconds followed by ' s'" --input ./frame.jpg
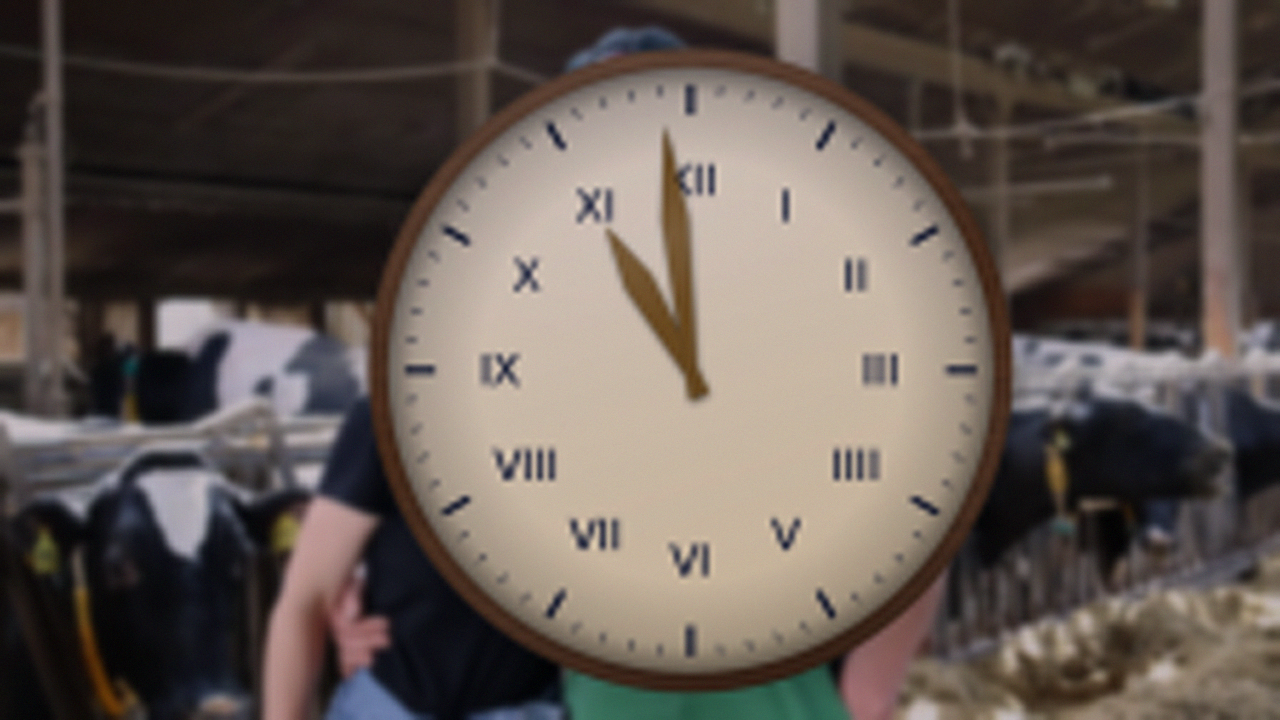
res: 10 h 59 min
